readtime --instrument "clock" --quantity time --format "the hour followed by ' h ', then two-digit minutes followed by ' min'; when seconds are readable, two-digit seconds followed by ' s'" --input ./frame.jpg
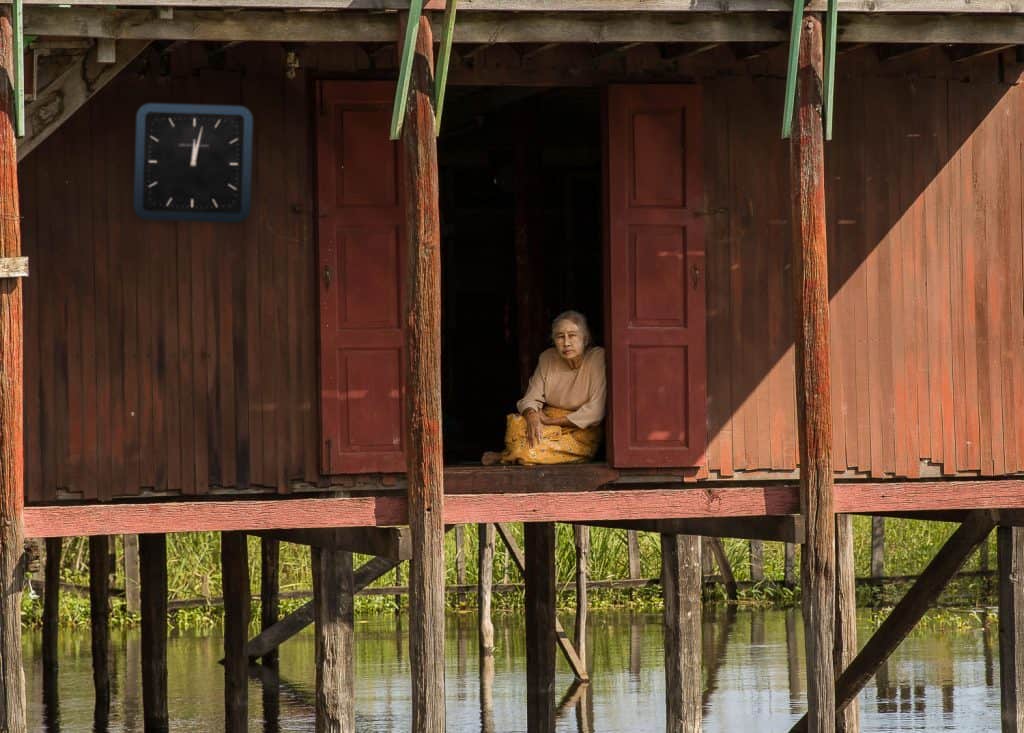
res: 12 h 02 min
